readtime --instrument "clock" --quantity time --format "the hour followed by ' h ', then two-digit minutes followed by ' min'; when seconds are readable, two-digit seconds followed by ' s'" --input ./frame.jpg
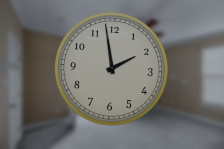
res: 1 h 58 min
